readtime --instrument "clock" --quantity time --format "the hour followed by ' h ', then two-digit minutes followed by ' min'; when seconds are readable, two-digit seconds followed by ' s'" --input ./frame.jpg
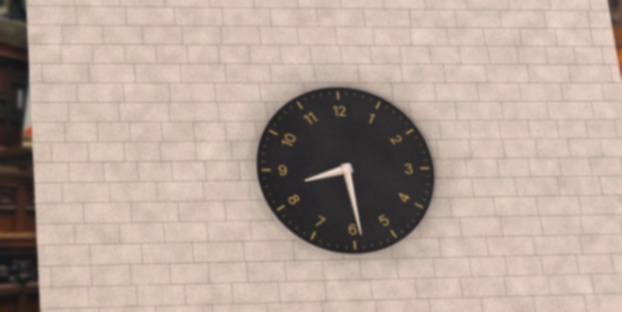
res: 8 h 29 min
